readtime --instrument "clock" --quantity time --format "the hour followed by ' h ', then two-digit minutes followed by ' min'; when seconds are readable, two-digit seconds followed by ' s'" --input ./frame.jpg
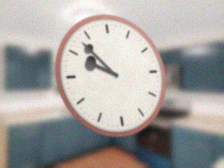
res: 9 h 53 min
